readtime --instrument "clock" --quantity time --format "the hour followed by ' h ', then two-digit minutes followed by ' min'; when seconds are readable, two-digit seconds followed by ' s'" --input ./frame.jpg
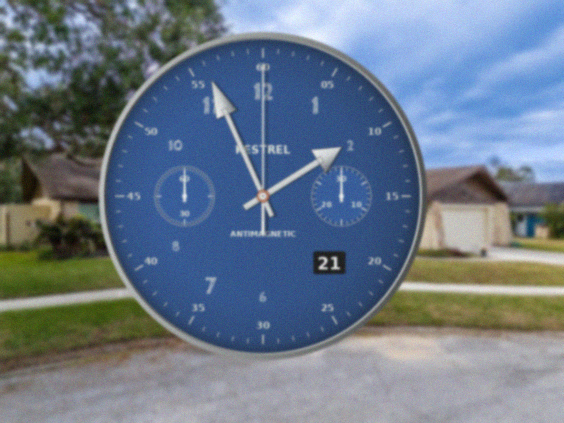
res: 1 h 56 min
